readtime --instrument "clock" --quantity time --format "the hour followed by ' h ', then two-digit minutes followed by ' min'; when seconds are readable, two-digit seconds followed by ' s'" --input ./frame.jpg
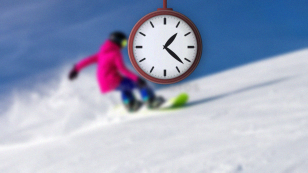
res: 1 h 22 min
